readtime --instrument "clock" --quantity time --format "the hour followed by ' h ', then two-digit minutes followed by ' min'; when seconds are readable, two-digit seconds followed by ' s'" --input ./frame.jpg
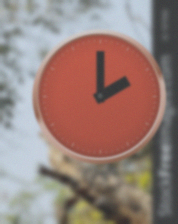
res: 2 h 00 min
